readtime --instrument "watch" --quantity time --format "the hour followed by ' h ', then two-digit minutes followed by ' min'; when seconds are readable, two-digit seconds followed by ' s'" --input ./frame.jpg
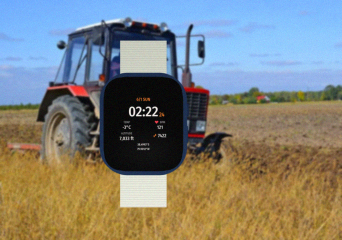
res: 2 h 22 min
